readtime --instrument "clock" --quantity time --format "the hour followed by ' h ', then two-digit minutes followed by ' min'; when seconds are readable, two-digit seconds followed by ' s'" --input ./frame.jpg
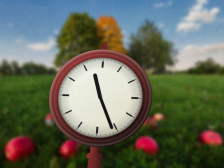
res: 11 h 26 min
